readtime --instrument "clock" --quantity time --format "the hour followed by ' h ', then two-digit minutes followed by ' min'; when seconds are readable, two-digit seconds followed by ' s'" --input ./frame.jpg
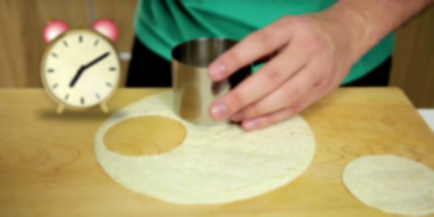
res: 7 h 10 min
